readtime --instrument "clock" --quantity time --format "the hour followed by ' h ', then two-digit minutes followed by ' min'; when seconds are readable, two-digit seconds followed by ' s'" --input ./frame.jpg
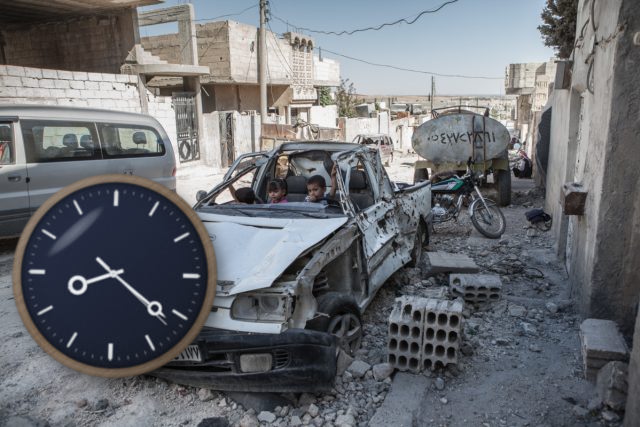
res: 8 h 21 min 22 s
